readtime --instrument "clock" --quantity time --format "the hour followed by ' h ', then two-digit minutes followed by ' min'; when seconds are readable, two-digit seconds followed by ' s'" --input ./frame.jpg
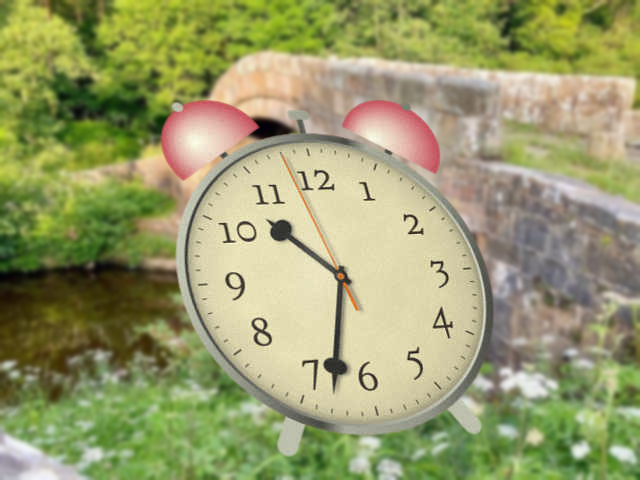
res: 10 h 32 min 58 s
